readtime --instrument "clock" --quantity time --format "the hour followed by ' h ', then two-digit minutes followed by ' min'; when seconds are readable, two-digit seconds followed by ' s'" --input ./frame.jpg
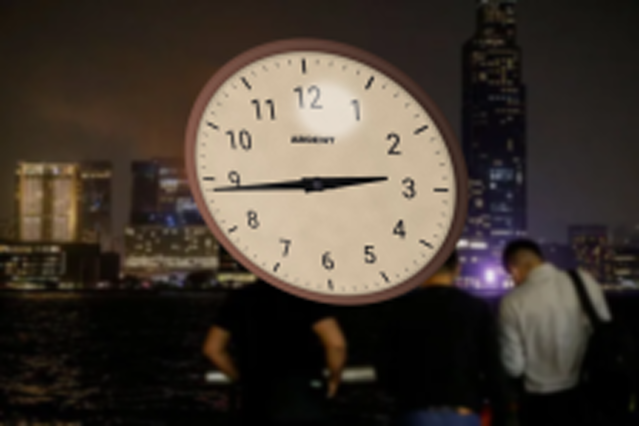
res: 2 h 44 min
